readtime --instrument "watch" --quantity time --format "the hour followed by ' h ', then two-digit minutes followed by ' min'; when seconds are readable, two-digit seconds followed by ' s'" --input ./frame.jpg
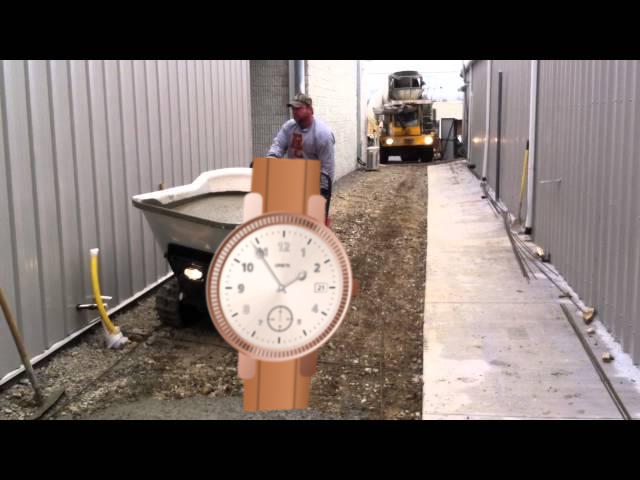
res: 1 h 54 min
